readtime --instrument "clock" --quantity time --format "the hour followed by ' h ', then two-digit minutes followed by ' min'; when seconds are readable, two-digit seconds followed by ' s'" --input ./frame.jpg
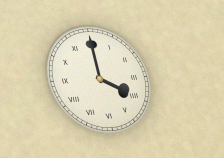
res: 4 h 00 min
